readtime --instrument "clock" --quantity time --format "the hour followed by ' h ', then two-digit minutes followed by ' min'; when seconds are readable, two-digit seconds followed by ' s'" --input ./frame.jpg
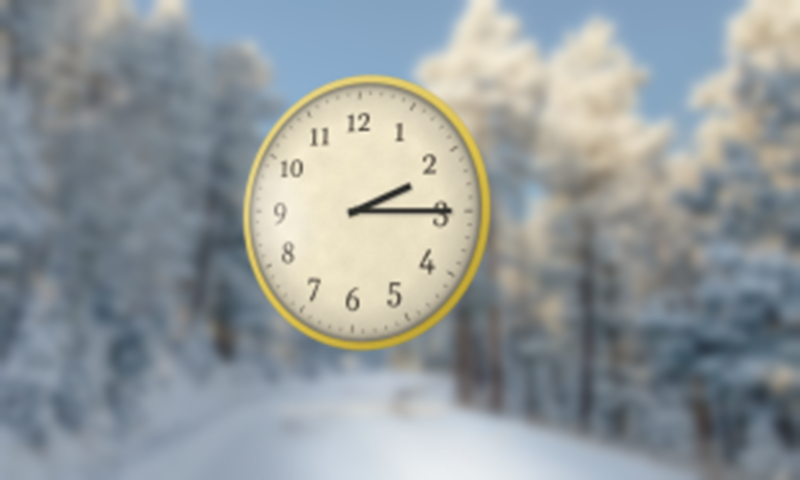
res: 2 h 15 min
